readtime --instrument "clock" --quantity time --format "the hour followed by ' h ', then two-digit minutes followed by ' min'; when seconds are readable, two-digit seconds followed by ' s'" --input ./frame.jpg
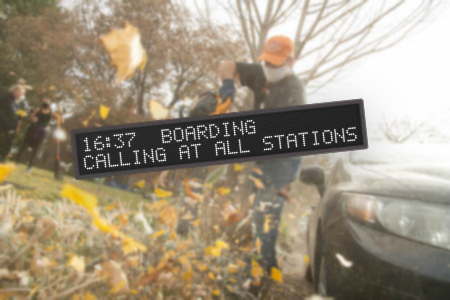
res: 16 h 37 min
